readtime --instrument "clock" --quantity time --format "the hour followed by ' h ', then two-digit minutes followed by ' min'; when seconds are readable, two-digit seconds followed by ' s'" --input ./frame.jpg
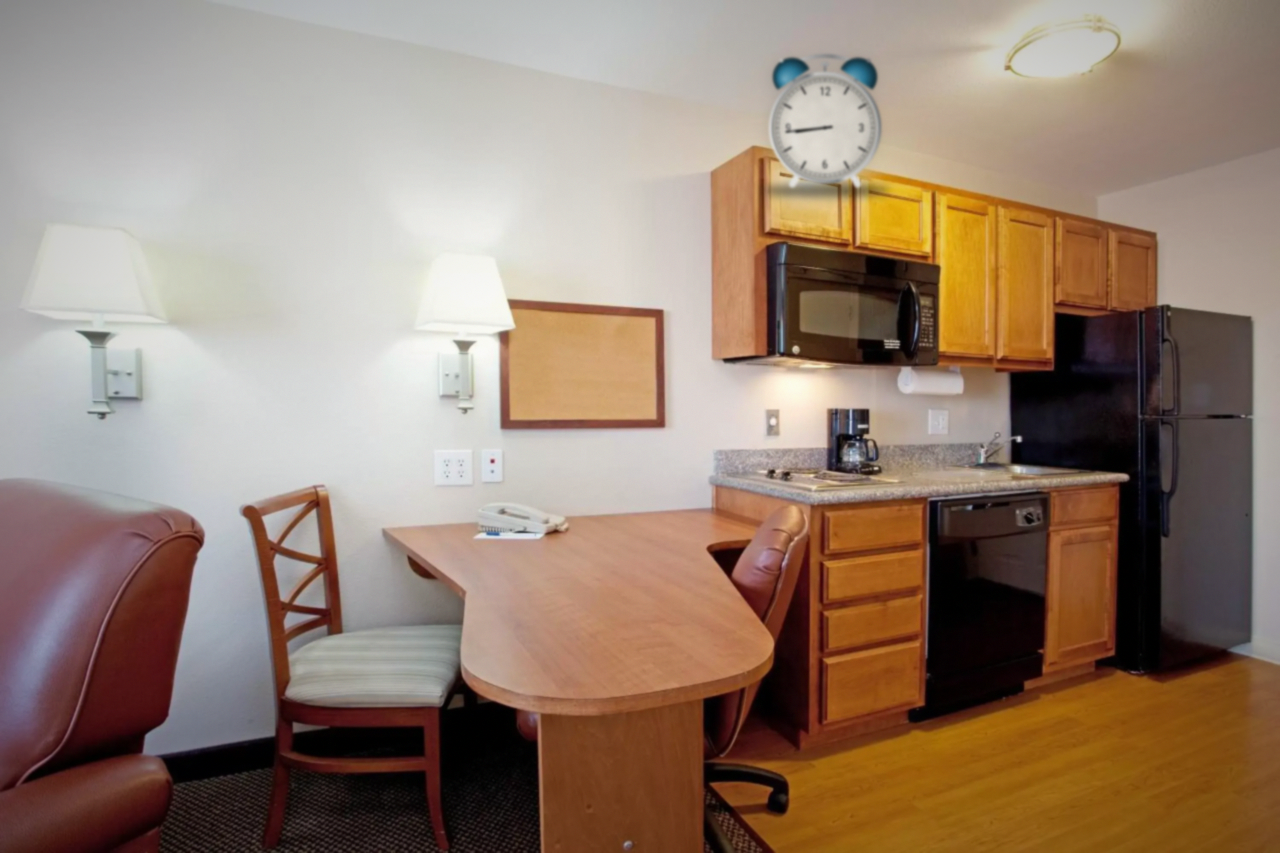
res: 8 h 44 min
